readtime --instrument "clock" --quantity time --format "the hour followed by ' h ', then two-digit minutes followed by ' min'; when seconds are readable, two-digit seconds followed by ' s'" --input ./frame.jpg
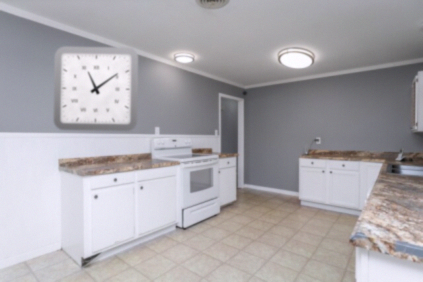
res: 11 h 09 min
